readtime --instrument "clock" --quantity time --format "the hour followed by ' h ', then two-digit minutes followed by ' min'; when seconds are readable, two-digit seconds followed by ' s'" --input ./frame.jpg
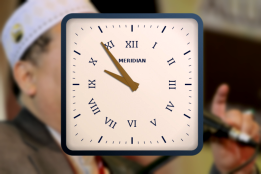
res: 9 h 54 min
